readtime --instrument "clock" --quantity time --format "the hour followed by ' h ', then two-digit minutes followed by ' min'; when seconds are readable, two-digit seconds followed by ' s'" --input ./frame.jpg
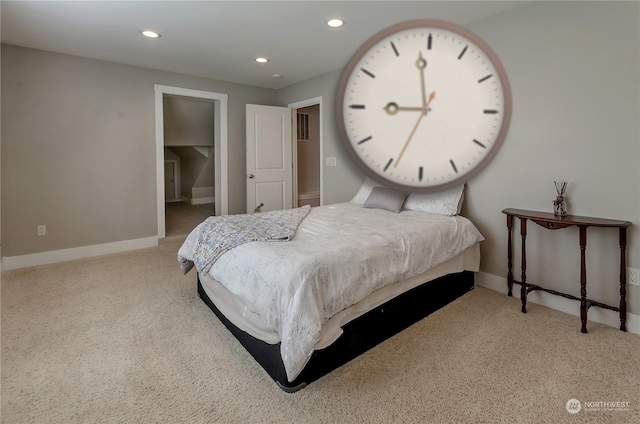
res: 8 h 58 min 34 s
